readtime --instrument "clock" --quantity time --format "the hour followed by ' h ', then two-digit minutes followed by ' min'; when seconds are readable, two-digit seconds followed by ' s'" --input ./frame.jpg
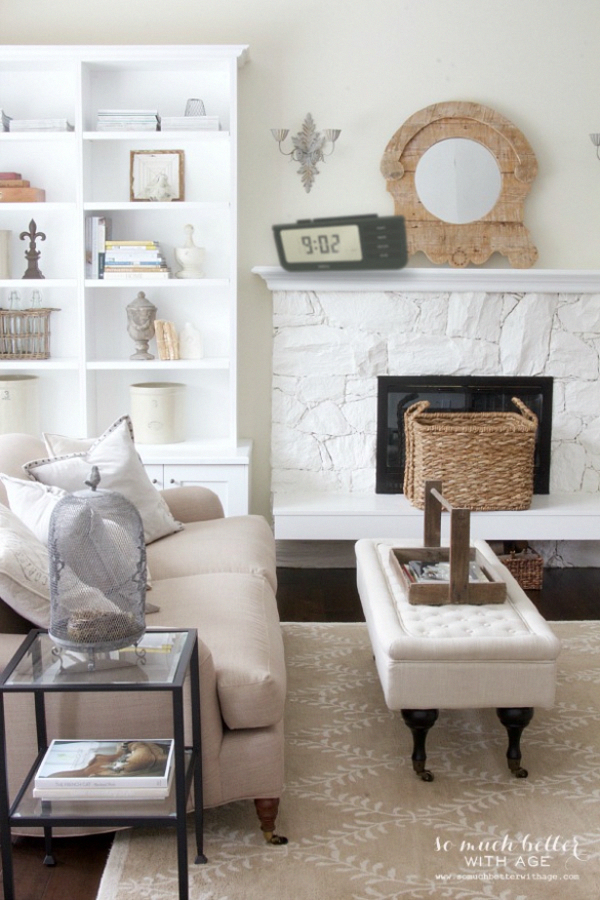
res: 9 h 02 min
